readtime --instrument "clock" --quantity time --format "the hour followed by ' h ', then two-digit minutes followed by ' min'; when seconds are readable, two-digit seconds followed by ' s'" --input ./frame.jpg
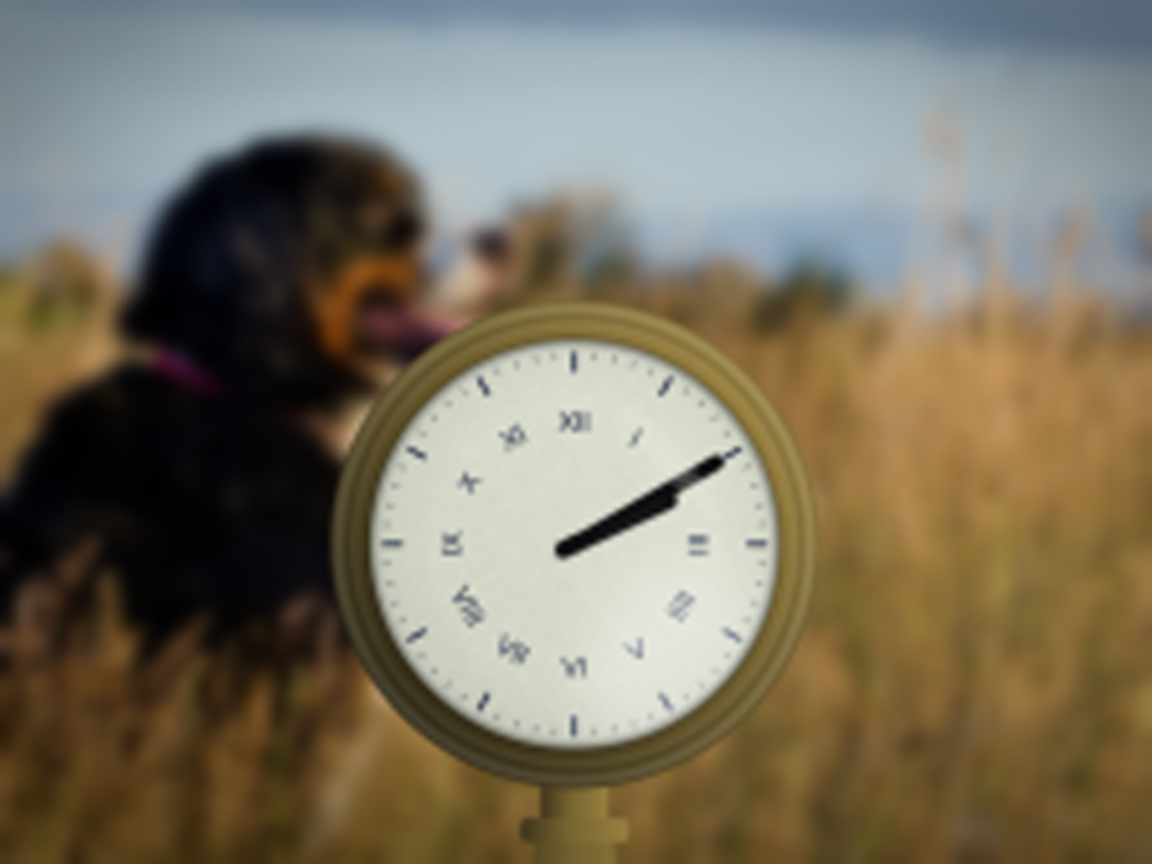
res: 2 h 10 min
